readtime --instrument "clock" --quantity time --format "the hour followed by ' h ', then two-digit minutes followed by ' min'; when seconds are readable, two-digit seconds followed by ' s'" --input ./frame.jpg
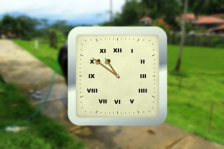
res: 10 h 51 min
